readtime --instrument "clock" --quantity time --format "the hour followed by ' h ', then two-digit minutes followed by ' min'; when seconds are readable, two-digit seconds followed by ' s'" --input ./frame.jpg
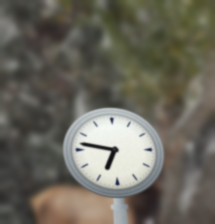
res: 6 h 47 min
